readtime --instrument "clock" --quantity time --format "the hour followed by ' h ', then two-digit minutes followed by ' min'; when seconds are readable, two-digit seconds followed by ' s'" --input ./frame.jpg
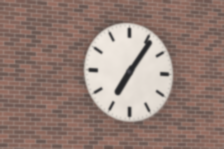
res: 7 h 06 min
